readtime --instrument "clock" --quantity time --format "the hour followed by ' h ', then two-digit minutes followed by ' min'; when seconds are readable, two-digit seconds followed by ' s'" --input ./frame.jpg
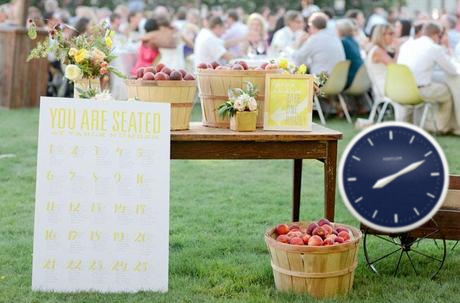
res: 8 h 11 min
